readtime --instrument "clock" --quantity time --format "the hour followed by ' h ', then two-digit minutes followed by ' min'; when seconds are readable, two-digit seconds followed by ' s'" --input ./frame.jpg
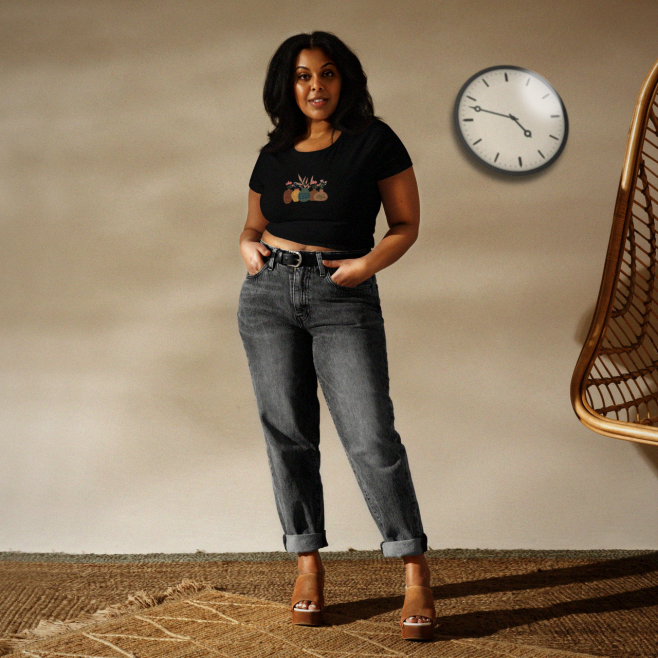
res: 4 h 48 min
